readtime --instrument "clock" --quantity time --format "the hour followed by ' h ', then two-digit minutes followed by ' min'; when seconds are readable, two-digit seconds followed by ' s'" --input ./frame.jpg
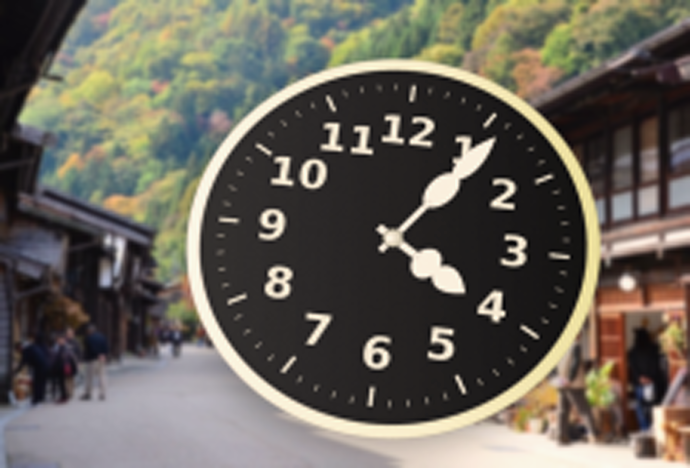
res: 4 h 06 min
